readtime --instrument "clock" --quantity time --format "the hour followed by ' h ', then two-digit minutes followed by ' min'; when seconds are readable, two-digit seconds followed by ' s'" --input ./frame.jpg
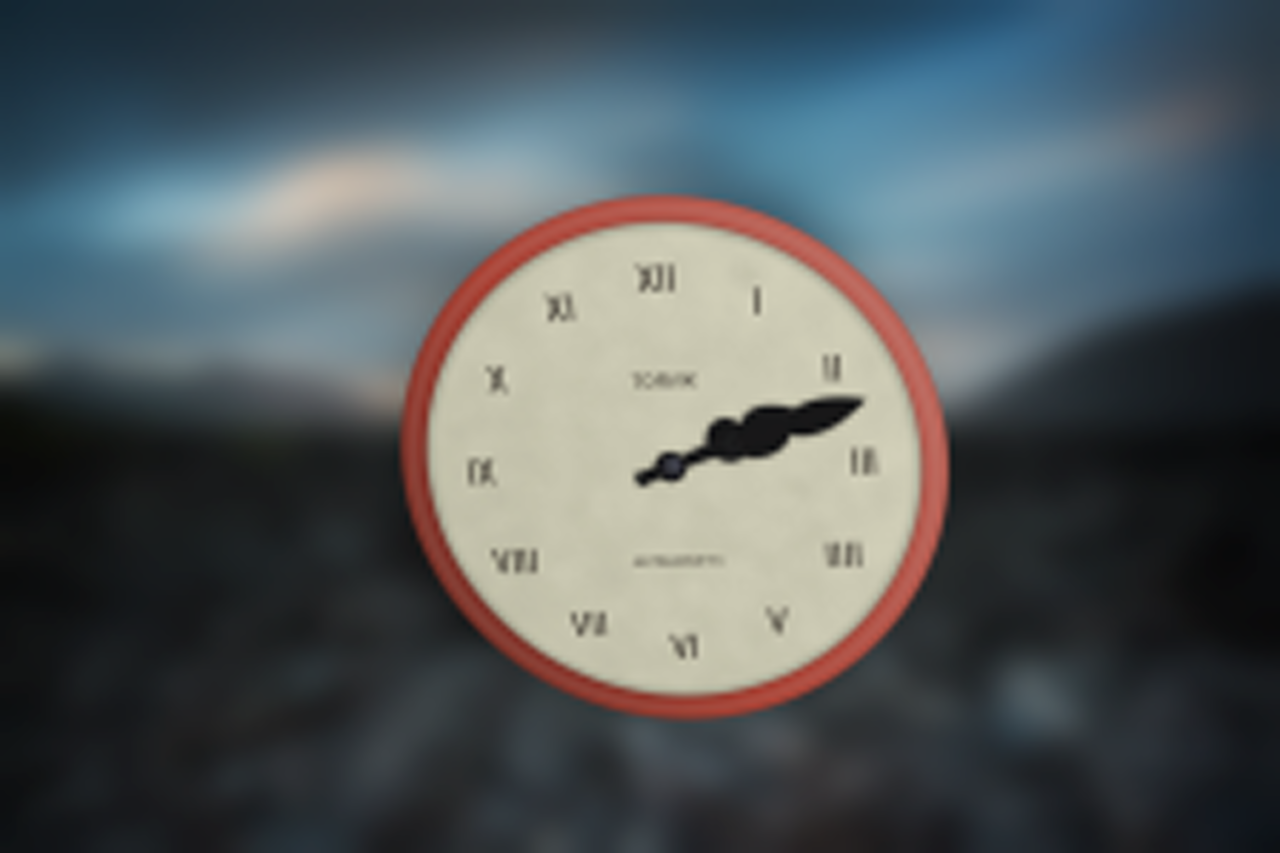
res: 2 h 12 min
